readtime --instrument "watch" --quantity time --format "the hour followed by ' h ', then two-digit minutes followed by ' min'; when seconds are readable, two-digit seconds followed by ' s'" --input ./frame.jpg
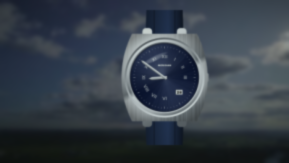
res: 8 h 51 min
